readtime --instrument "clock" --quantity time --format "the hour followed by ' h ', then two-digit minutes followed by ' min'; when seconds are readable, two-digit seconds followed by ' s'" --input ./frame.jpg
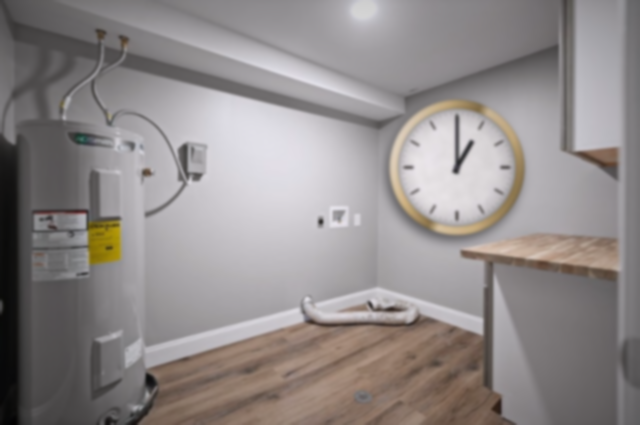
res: 1 h 00 min
